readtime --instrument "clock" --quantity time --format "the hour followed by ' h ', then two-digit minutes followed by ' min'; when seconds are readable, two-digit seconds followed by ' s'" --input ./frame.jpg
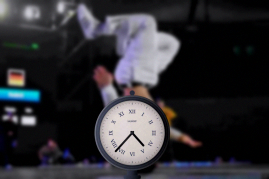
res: 4 h 37 min
